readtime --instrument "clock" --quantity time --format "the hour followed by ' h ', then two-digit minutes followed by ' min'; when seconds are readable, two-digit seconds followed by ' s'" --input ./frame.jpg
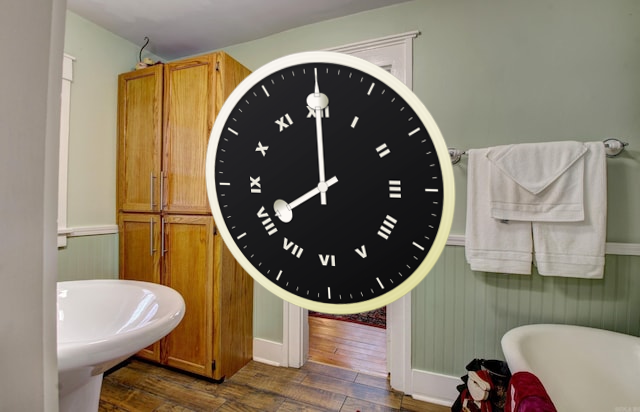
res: 8 h 00 min
